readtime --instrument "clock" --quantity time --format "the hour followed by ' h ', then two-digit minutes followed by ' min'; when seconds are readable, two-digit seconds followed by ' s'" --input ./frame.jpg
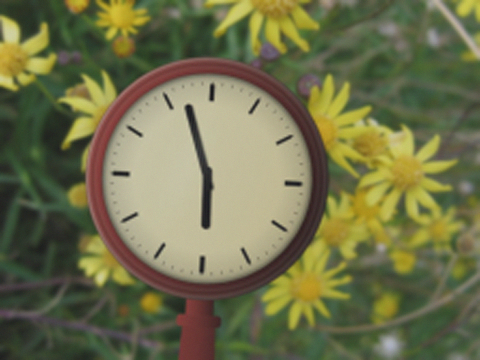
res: 5 h 57 min
